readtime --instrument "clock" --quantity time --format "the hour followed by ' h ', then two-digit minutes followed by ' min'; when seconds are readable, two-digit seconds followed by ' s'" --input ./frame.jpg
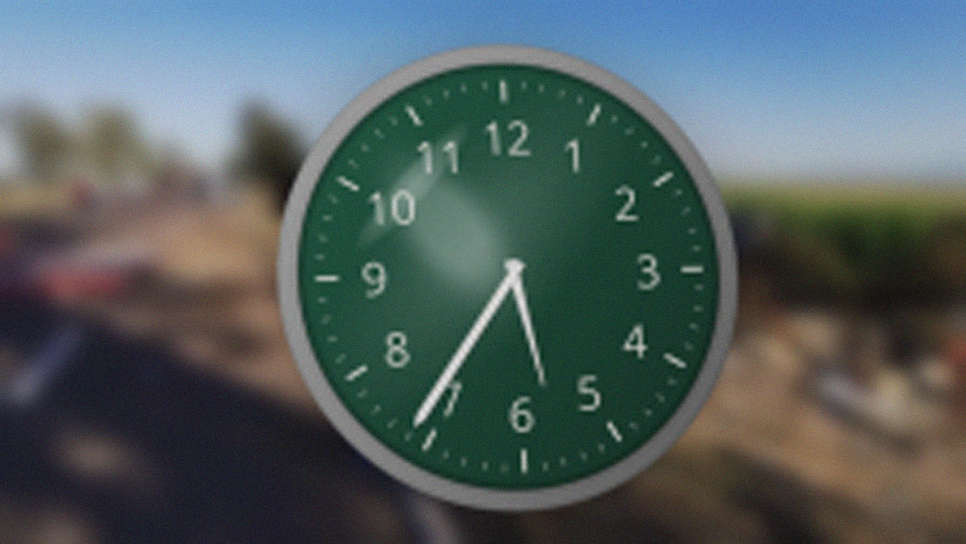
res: 5 h 36 min
